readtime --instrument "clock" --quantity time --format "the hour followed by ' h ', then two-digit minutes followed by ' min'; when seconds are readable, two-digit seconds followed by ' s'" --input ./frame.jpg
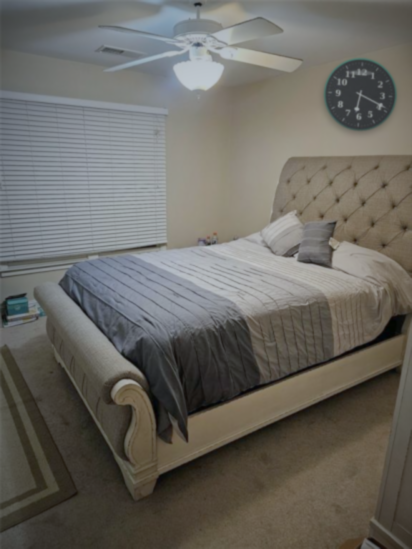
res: 6 h 19 min
